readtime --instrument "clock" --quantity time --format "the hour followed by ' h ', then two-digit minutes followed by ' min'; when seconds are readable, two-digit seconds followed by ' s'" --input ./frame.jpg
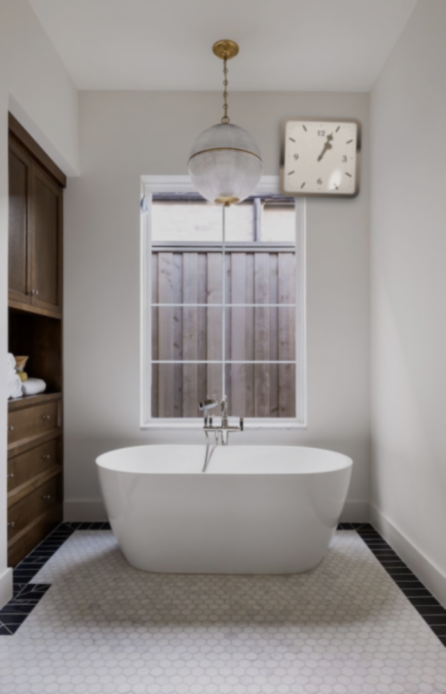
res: 1 h 04 min
